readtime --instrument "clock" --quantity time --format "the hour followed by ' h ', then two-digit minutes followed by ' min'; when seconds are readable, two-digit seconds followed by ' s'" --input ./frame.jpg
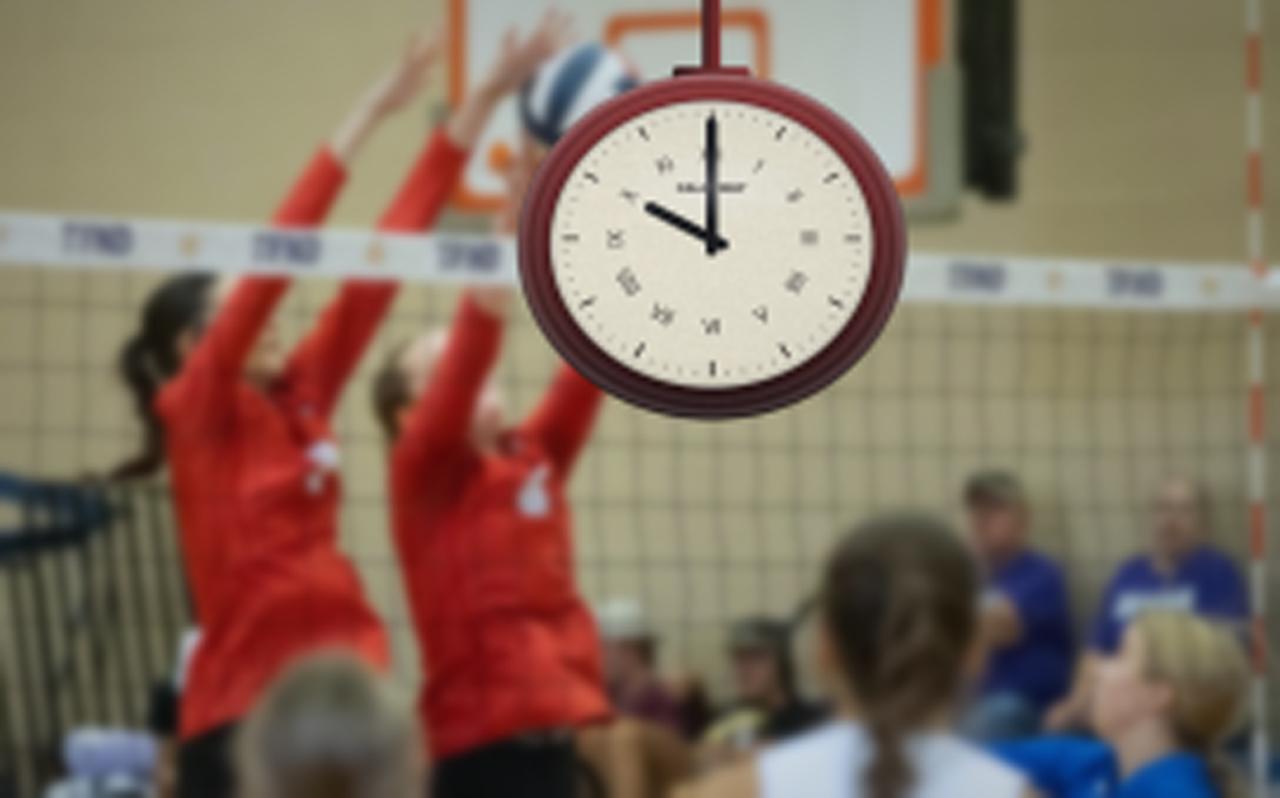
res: 10 h 00 min
